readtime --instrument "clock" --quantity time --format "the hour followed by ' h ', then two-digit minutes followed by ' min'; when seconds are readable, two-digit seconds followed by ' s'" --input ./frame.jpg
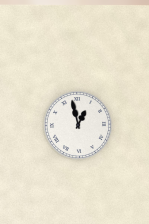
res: 12 h 58 min
